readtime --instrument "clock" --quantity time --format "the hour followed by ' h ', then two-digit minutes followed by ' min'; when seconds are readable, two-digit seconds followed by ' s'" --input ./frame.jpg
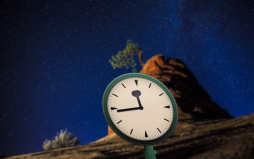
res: 11 h 44 min
